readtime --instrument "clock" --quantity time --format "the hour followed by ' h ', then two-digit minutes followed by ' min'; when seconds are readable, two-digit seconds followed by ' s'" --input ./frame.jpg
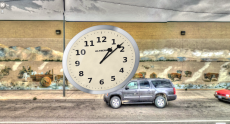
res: 1 h 08 min
